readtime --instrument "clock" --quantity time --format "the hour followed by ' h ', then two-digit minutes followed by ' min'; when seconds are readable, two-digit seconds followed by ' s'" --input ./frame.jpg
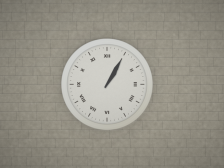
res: 1 h 05 min
